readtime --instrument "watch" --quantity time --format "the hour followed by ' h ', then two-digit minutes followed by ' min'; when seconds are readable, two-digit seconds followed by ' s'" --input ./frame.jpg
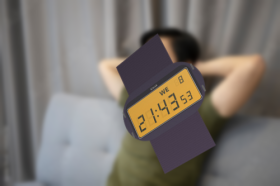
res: 21 h 43 min 53 s
